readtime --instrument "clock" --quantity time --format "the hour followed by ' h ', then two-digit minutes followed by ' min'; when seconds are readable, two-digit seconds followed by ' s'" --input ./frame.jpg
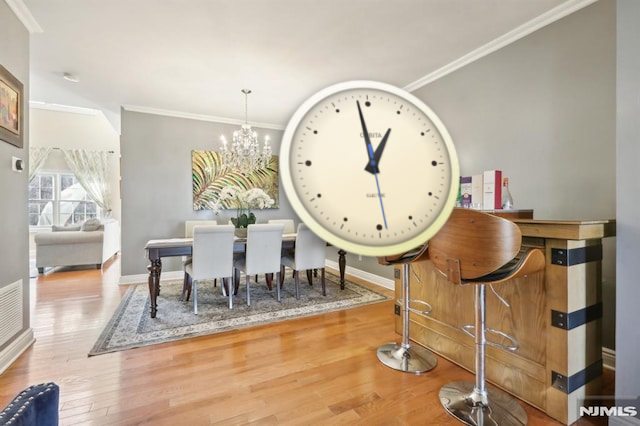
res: 12 h 58 min 29 s
